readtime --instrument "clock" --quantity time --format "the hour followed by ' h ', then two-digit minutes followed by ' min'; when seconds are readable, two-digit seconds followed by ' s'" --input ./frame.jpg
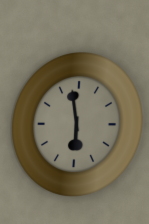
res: 5 h 58 min
